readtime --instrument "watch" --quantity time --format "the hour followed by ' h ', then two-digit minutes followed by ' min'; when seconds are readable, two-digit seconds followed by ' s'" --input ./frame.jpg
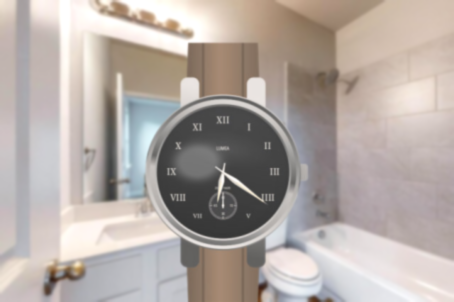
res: 6 h 21 min
